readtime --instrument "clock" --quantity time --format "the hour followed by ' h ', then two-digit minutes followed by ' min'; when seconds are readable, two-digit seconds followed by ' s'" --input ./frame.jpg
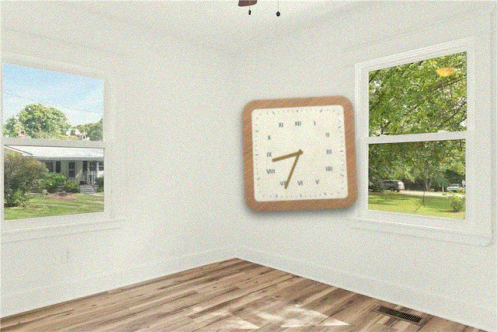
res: 8 h 34 min
